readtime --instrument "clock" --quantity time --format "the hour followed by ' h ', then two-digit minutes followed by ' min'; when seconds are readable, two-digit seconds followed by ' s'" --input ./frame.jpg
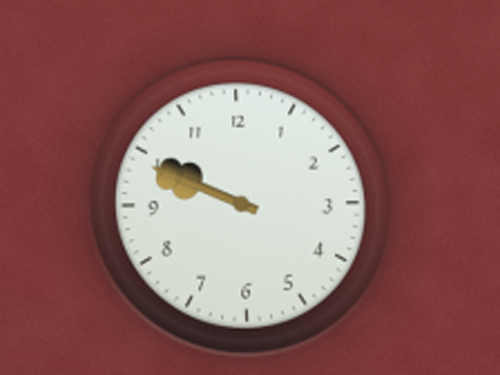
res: 9 h 49 min
